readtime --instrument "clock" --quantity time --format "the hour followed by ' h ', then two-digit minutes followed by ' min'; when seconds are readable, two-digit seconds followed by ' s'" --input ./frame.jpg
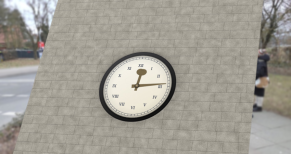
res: 12 h 14 min
